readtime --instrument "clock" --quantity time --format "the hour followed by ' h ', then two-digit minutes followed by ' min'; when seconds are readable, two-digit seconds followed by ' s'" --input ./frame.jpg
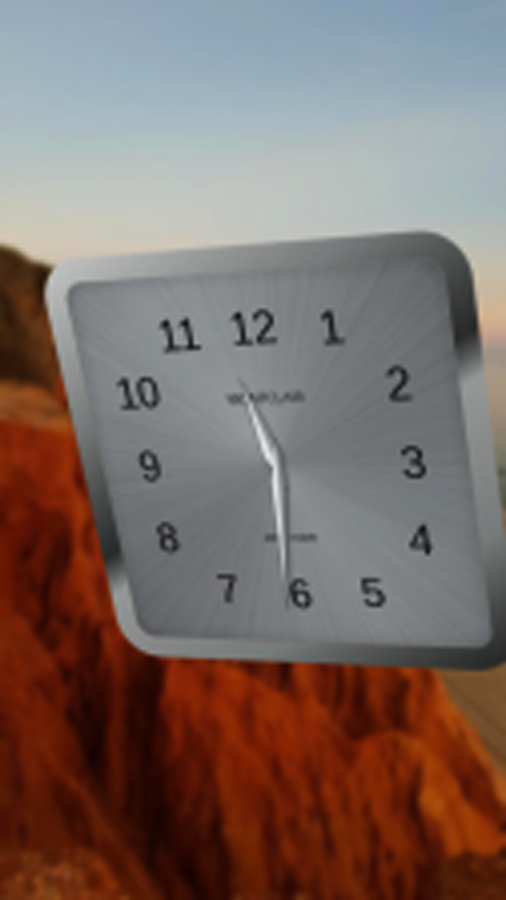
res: 11 h 31 min
